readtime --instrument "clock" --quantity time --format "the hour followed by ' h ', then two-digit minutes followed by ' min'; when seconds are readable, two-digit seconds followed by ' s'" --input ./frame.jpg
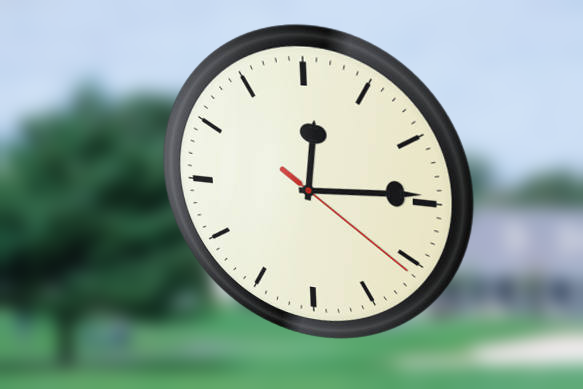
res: 12 h 14 min 21 s
